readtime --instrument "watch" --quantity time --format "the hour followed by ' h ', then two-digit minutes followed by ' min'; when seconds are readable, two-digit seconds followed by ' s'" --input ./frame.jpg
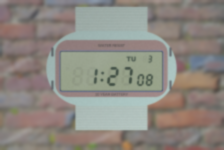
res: 1 h 27 min 08 s
